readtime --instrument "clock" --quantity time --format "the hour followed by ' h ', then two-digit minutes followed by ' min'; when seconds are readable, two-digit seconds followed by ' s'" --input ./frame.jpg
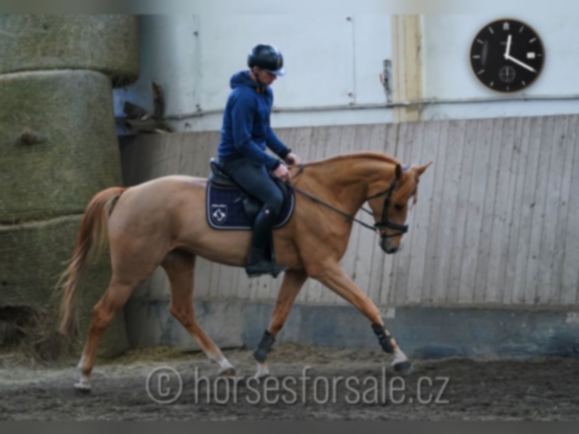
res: 12 h 20 min
